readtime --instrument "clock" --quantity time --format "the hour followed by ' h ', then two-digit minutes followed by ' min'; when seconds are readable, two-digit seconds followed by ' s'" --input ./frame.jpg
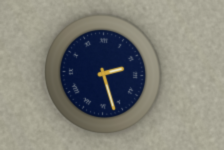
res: 2 h 27 min
